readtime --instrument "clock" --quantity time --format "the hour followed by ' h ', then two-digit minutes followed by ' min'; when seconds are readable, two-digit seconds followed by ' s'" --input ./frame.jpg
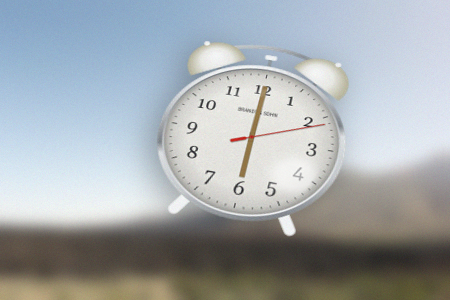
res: 6 h 00 min 11 s
